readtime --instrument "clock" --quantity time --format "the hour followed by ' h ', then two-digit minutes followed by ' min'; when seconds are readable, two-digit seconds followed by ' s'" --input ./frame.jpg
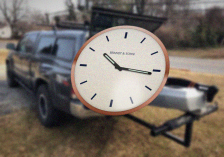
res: 10 h 16 min
